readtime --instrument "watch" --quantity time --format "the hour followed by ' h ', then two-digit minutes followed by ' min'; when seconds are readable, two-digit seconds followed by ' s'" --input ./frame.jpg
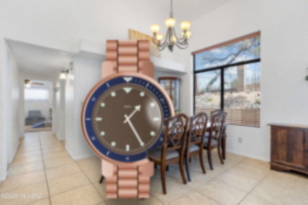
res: 1 h 25 min
